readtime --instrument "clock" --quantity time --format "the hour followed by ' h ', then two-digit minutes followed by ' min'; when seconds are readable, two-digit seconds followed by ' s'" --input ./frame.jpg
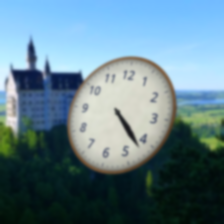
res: 4 h 22 min
